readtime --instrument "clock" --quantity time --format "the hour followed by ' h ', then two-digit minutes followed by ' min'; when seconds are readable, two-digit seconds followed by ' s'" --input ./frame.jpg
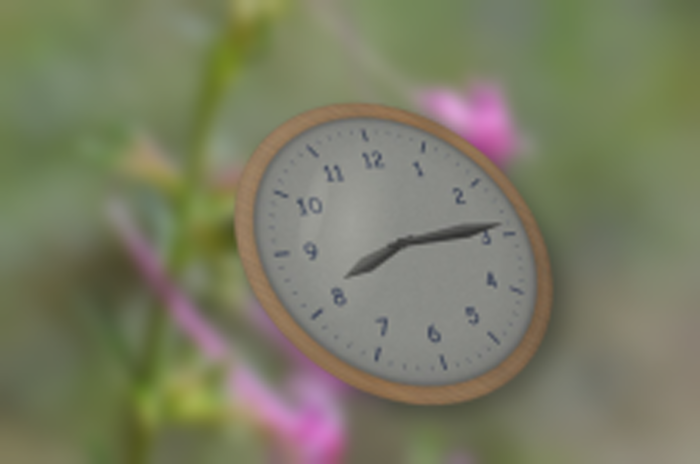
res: 8 h 14 min
